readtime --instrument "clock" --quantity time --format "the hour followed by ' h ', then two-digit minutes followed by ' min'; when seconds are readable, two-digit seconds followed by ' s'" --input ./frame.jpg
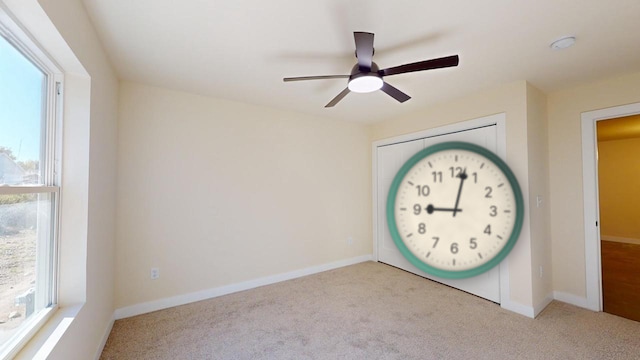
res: 9 h 02 min
